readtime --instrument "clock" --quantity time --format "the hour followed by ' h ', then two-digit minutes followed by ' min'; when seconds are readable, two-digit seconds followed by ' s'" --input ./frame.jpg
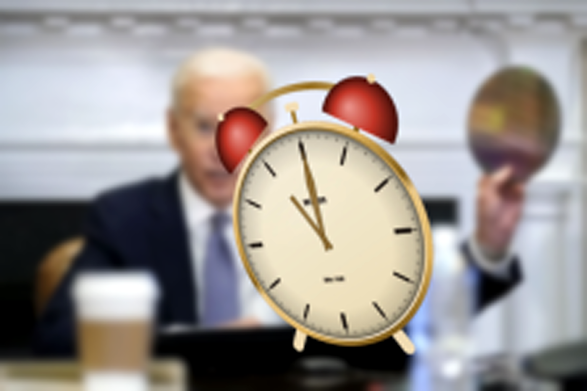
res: 11 h 00 min
